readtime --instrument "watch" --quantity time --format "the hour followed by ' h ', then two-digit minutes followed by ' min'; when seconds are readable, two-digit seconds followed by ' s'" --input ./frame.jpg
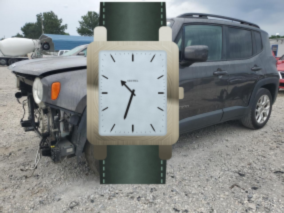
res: 10 h 33 min
